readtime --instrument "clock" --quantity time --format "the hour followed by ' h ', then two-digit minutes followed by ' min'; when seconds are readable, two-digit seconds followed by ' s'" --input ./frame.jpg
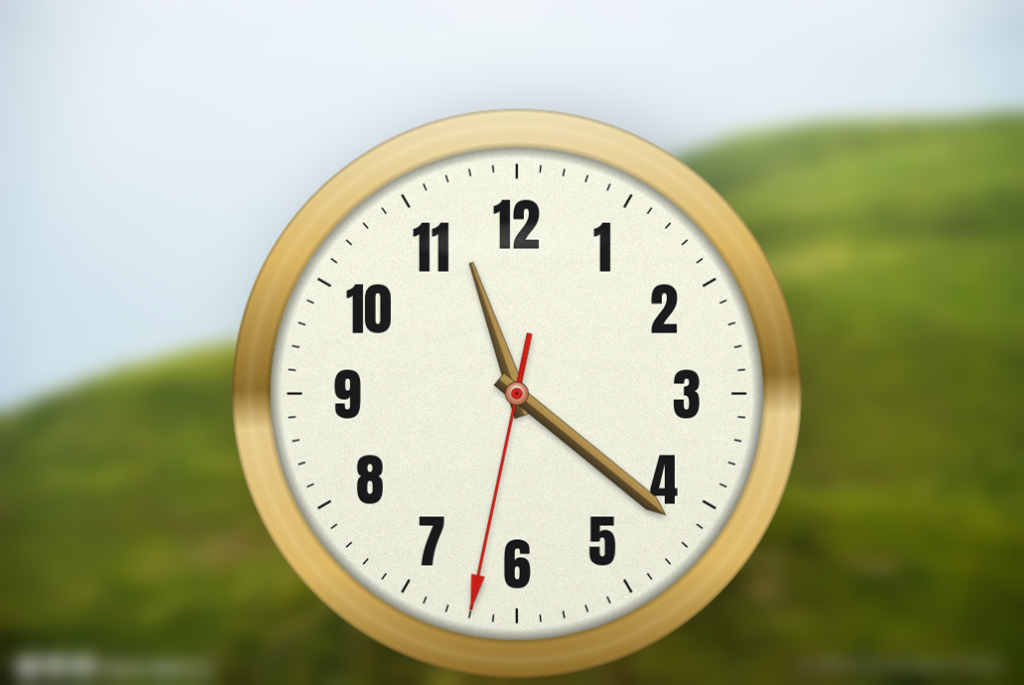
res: 11 h 21 min 32 s
